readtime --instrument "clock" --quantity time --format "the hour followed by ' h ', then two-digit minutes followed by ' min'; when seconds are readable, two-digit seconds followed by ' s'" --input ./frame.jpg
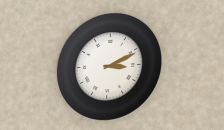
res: 3 h 11 min
